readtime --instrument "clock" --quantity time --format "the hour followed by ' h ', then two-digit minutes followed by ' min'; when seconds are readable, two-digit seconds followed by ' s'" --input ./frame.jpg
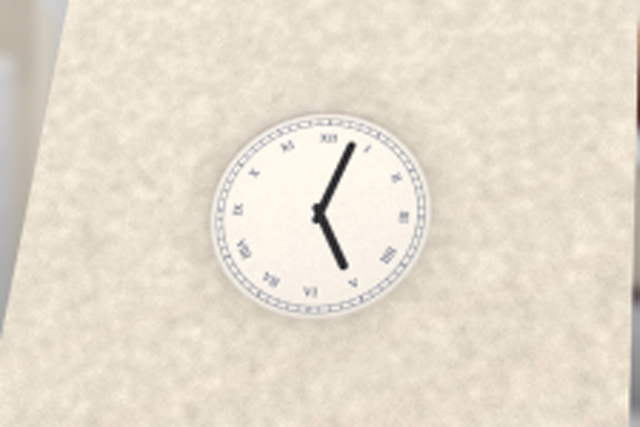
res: 5 h 03 min
